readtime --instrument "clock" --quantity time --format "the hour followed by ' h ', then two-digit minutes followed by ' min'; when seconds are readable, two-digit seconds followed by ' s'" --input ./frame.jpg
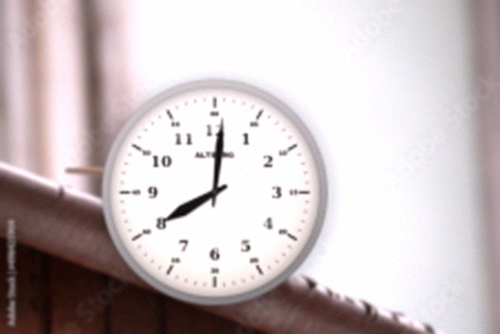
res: 8 h 01 min
